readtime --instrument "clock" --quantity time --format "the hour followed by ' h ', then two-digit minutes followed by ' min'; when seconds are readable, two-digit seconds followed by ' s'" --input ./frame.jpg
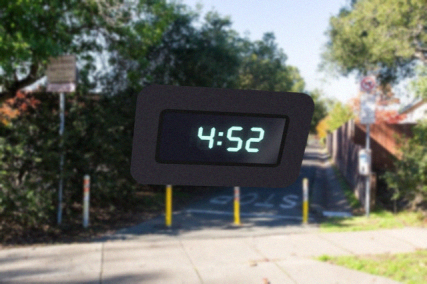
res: 4 h 52 min
